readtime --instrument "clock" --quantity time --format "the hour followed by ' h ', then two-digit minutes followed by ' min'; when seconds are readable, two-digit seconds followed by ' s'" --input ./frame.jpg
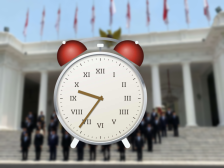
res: 9 h 36 min
